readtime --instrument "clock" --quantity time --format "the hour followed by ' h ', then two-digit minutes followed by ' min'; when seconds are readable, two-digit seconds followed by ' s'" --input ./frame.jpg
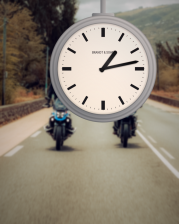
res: 1 h 13 min
